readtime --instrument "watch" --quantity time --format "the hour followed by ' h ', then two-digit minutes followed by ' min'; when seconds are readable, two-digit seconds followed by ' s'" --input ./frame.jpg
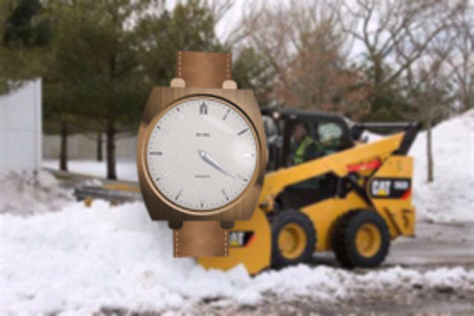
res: 4 h 21 min
